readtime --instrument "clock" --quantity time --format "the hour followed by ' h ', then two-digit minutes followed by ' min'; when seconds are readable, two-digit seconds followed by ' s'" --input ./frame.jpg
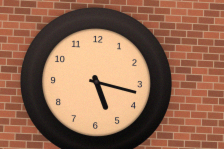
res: 5 h 17 min
